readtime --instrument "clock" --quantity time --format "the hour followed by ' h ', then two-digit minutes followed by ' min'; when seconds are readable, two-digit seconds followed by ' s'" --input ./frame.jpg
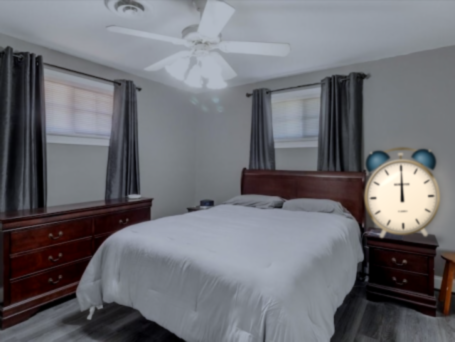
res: 12 h 00 min
